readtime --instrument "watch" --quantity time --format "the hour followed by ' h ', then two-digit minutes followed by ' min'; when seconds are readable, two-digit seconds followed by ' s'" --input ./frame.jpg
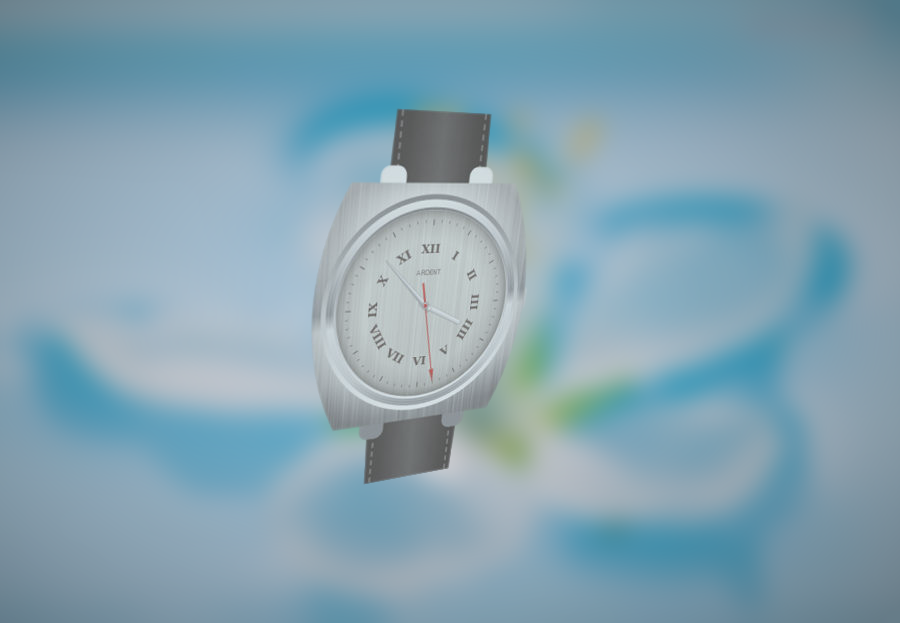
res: 3 h 52 min 28 s
